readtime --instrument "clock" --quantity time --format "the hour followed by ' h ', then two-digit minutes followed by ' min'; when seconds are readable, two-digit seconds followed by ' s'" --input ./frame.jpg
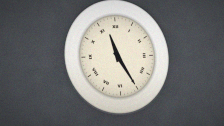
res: 11 h 25 min
